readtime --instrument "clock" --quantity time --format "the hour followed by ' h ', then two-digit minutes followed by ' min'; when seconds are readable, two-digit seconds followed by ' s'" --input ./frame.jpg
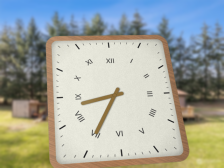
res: 8 h 35 min
